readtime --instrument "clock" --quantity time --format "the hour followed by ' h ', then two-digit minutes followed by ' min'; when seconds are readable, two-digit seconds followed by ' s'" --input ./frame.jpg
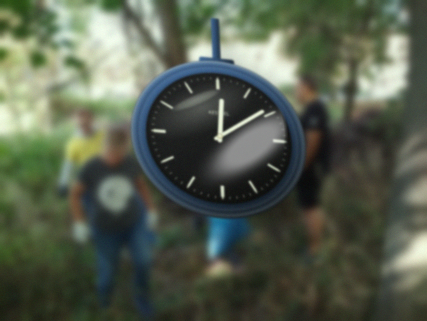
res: 12 h 09 min
